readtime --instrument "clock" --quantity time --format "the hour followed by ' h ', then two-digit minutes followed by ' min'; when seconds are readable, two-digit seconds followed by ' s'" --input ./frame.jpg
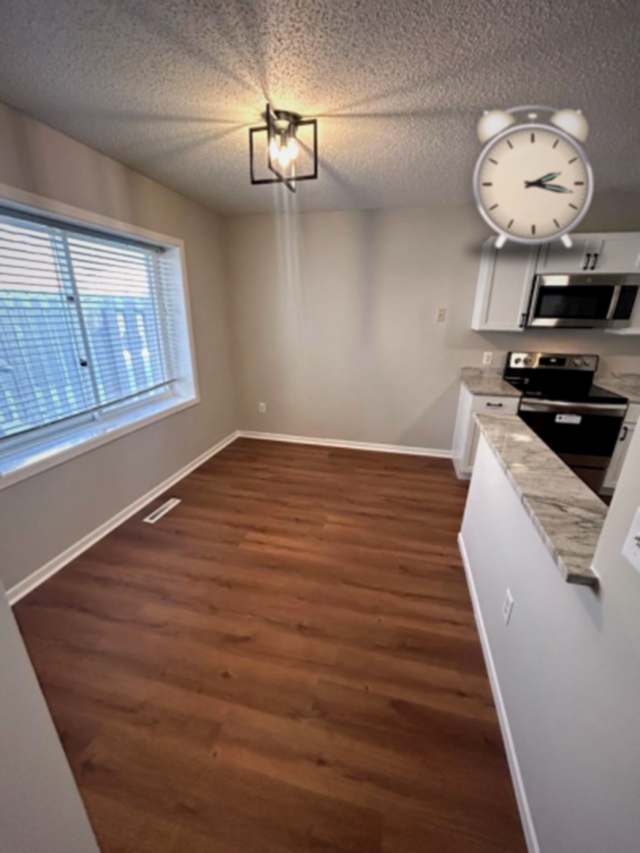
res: 2 h 17 min
